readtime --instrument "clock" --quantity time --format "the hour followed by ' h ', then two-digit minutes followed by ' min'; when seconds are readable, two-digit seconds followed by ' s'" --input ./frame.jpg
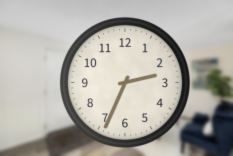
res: 2 h 34 min
